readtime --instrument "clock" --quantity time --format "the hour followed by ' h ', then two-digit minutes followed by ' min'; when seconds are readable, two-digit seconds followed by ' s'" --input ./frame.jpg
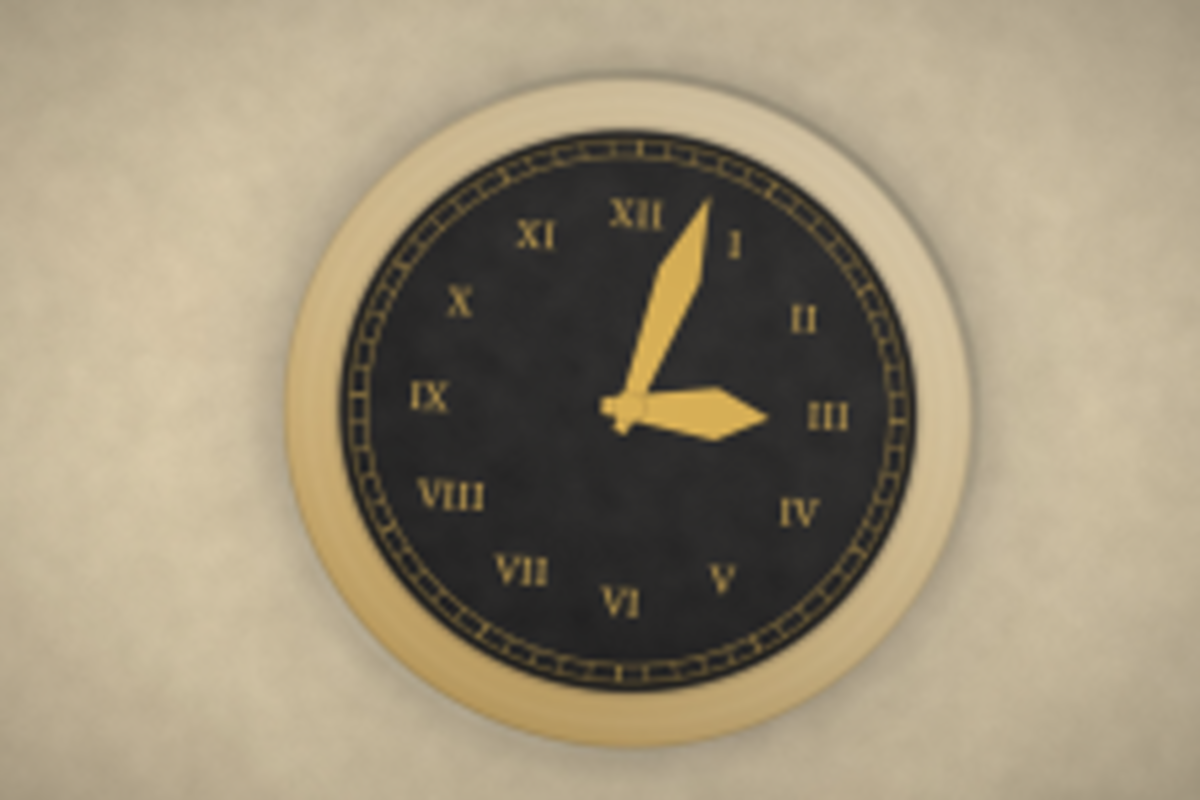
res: 3 h 03 min
